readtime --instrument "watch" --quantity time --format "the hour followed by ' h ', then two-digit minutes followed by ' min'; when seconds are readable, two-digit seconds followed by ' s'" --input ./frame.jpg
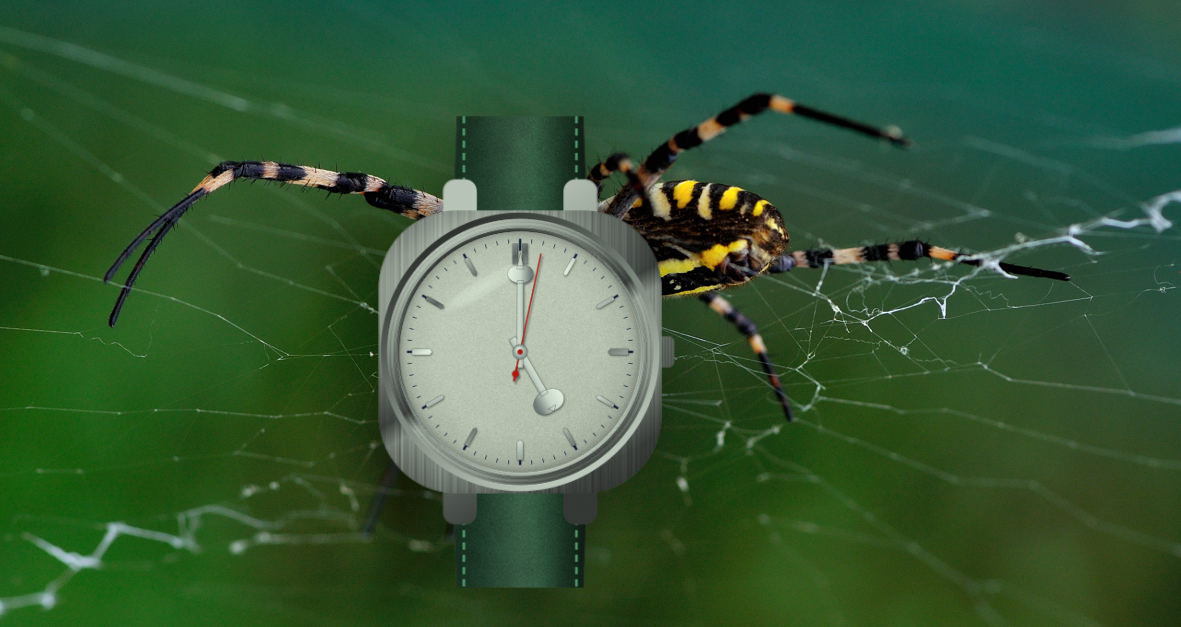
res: 5 h 00 min 02 s
